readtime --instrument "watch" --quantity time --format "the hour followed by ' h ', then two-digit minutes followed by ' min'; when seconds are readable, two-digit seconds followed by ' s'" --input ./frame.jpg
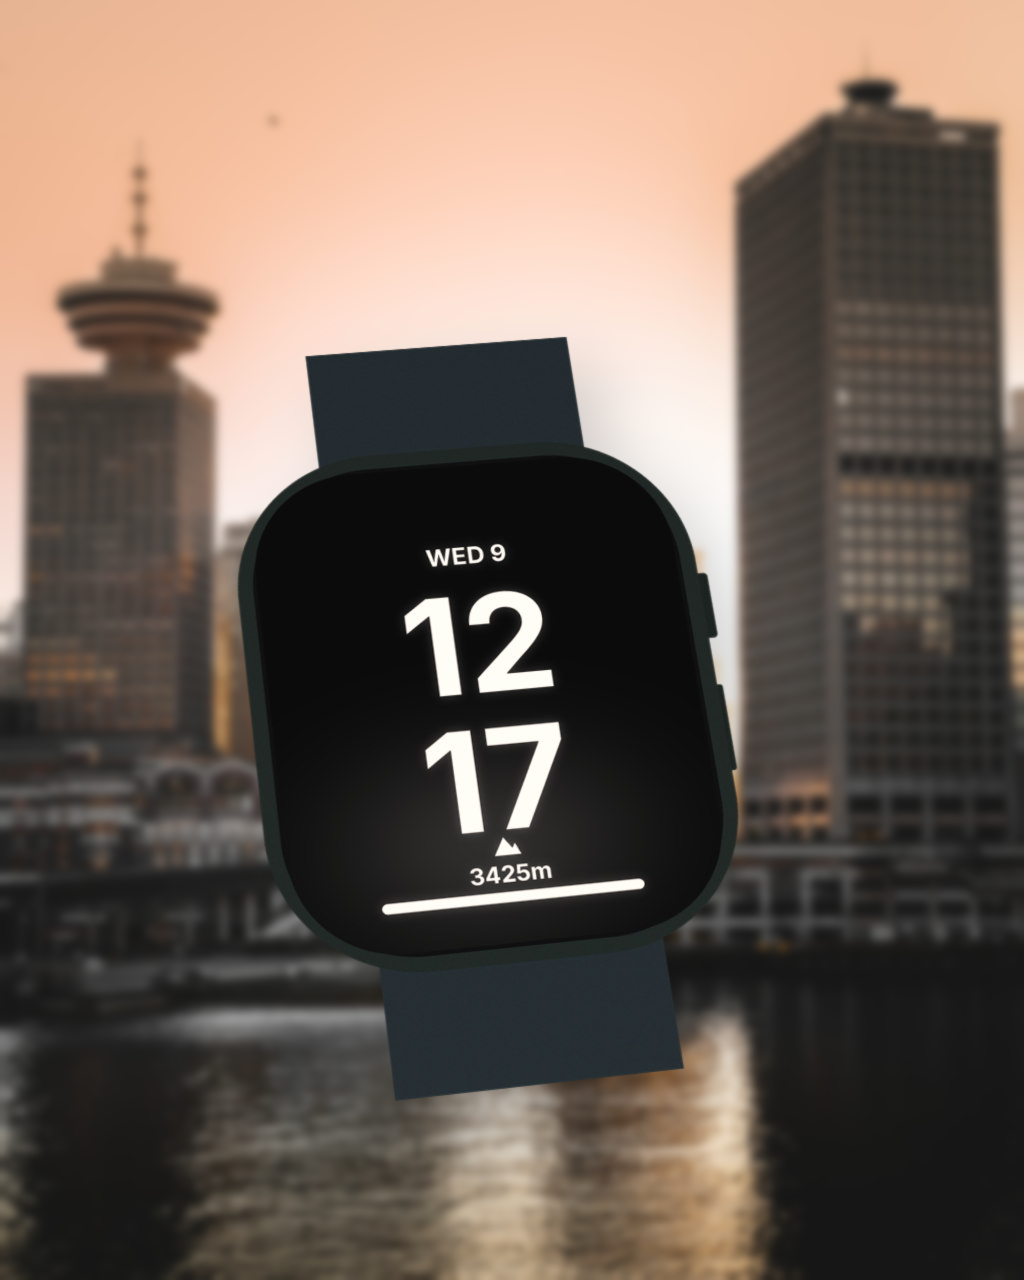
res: 12 h 17 min
